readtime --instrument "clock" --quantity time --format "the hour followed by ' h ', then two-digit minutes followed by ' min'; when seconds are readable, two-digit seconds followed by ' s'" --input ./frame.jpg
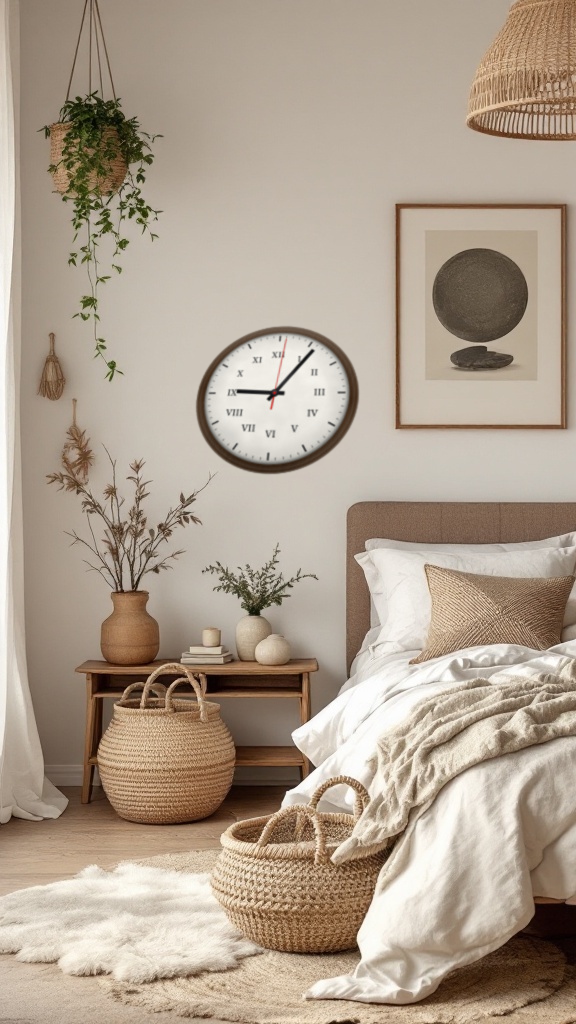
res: 9 h 06 min 01 s
